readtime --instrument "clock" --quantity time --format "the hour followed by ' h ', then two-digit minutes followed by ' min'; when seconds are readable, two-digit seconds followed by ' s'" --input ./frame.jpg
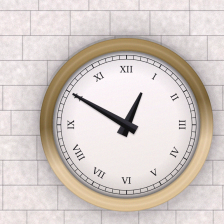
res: 12 h 50 min
